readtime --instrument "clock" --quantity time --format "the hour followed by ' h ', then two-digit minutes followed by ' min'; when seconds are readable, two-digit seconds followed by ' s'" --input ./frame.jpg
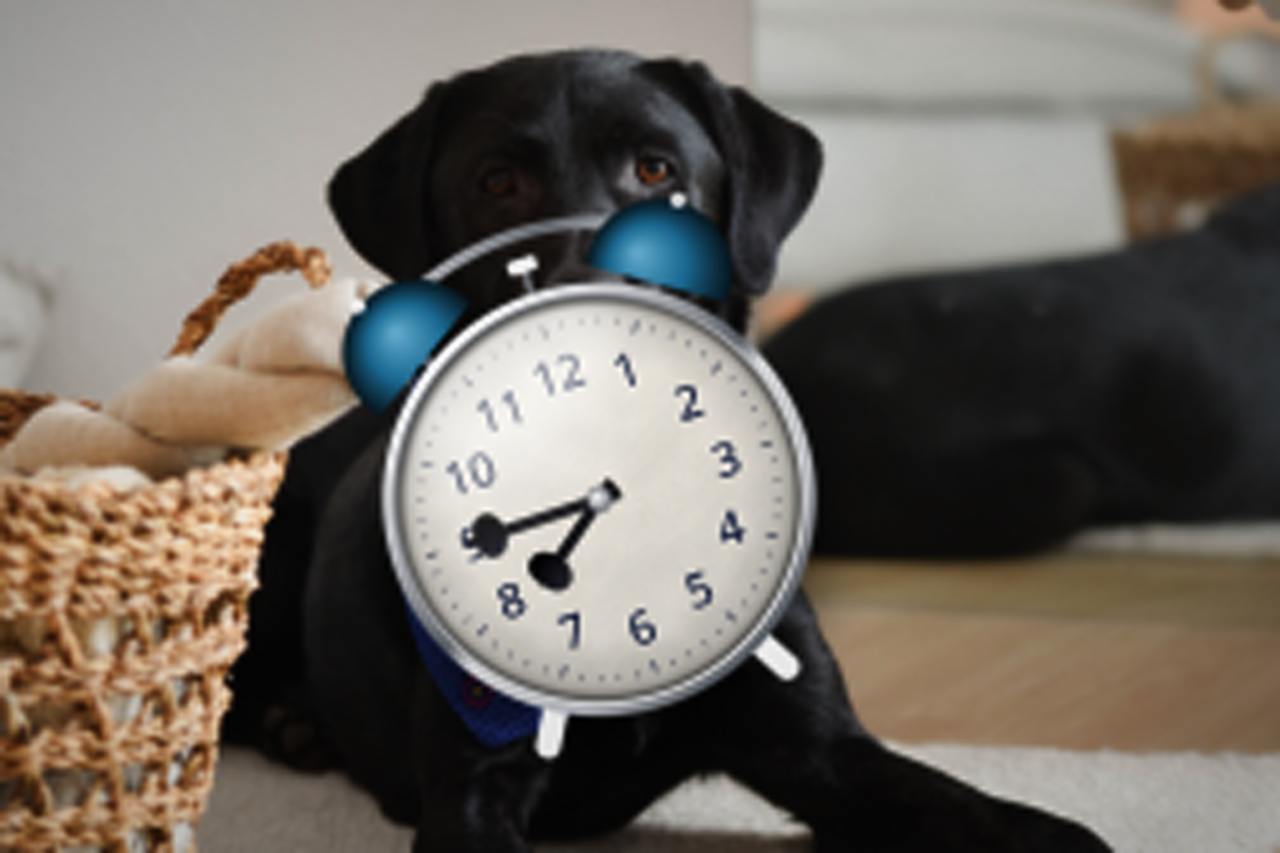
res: 7 h 45 min
